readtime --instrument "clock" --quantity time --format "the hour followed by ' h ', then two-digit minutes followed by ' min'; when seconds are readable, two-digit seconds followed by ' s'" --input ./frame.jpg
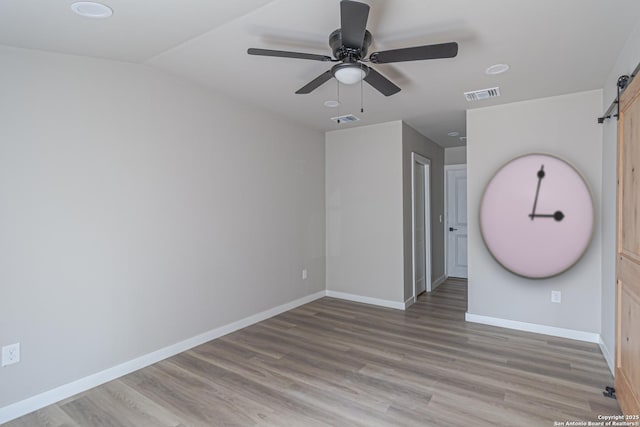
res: 3 h 02 min
